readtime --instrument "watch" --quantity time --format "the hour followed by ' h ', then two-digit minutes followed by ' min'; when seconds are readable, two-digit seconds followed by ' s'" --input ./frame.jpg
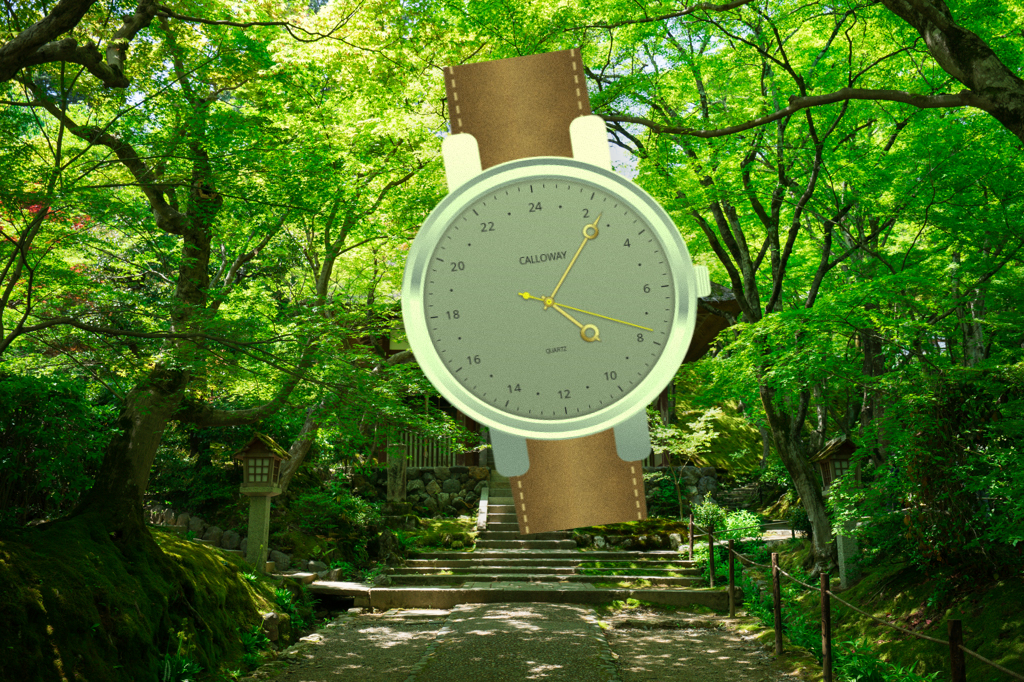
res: 9 h 06 min 19 s
